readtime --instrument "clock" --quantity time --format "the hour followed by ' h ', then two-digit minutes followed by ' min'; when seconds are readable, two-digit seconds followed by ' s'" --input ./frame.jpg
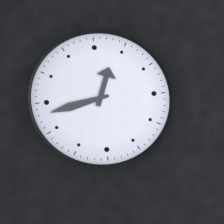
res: 12 h 43 min
